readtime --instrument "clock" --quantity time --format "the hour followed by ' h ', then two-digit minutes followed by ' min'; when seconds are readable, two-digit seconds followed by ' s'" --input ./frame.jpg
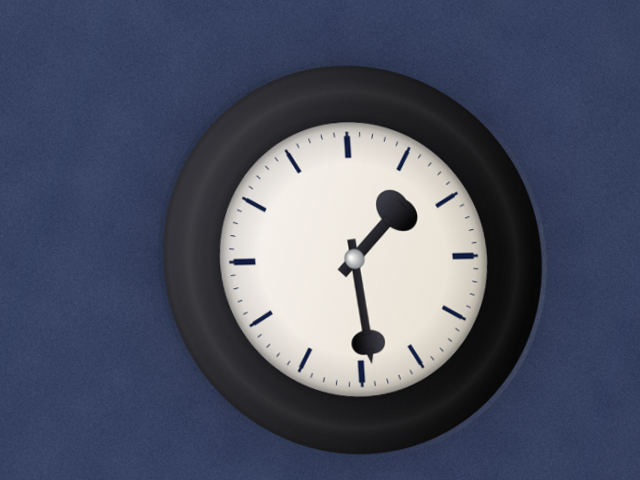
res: 1 h 29 min
